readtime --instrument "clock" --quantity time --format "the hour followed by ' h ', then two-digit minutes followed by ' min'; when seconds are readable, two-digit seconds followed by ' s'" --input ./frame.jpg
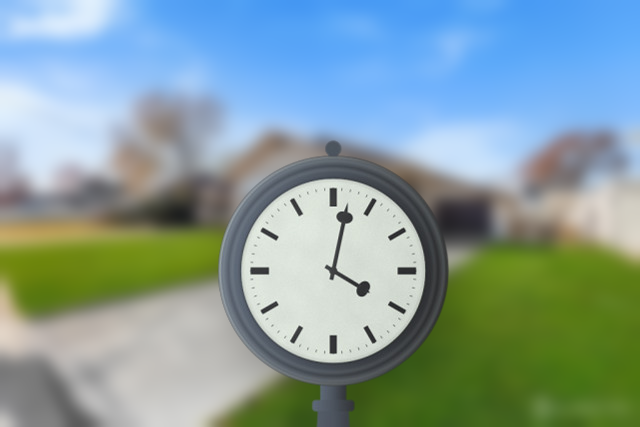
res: 4 h 02 min
